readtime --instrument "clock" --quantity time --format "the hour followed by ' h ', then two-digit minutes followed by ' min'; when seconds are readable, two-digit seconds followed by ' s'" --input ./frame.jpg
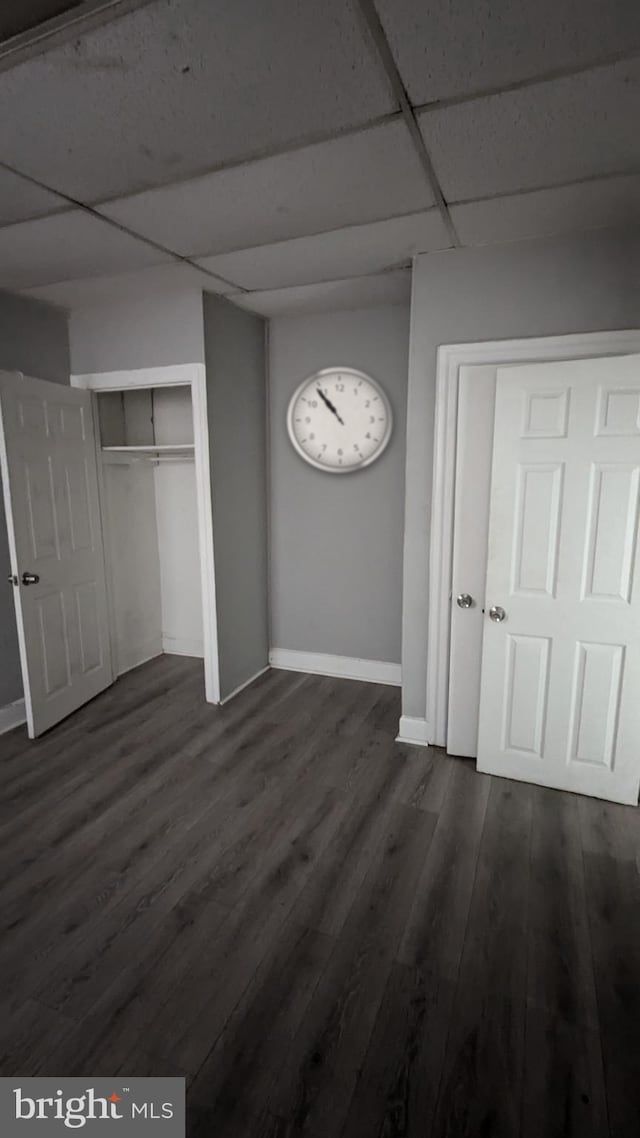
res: 10 h 54 min
